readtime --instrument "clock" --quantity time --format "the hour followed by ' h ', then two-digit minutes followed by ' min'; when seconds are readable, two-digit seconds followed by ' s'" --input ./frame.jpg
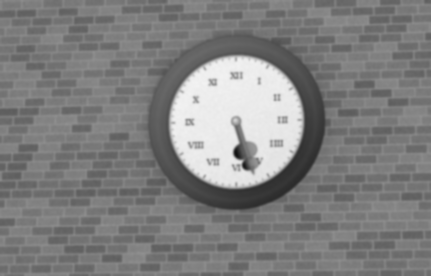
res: 5 h 27 min
